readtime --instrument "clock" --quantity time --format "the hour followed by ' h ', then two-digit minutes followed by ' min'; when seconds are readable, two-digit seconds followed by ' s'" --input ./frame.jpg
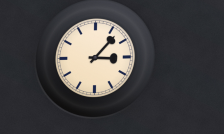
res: 3 h 07 min
